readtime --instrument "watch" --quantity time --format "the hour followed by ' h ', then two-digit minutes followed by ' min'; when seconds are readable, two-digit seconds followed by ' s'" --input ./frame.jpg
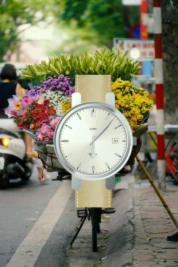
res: 6 h 07 min
